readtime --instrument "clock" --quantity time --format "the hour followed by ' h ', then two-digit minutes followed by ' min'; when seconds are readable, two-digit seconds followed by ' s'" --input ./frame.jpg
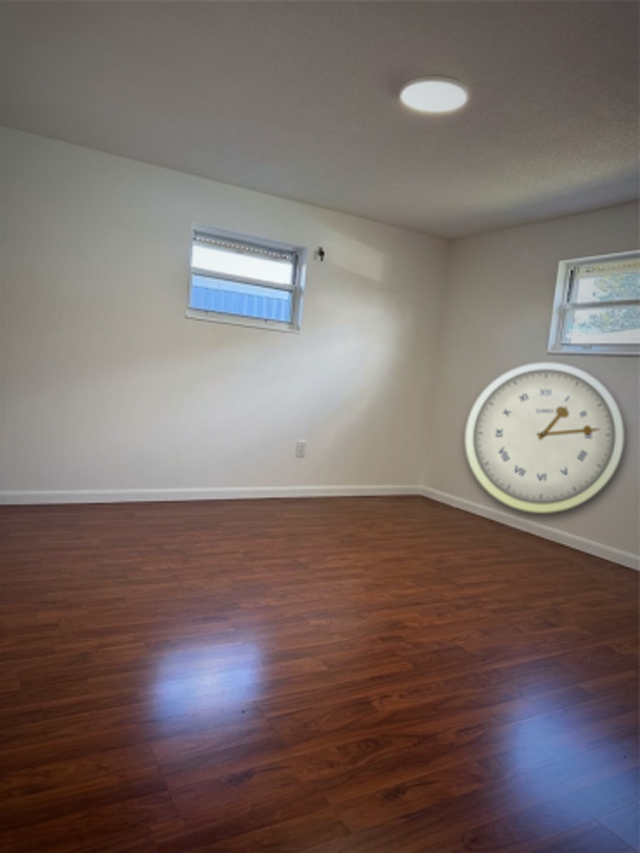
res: 1 h 14 min
